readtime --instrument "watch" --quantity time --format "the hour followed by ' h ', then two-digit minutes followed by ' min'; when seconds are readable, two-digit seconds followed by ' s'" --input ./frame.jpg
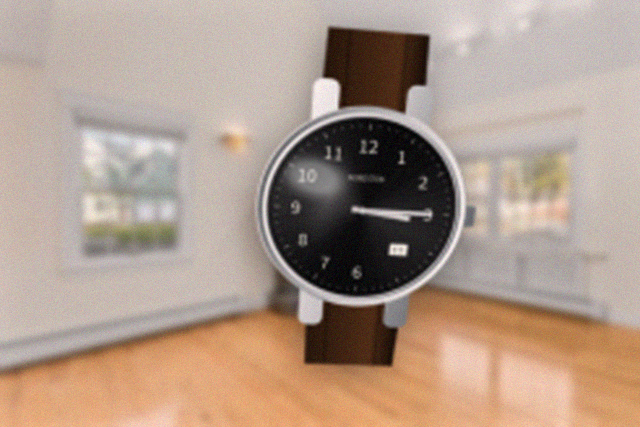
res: 3 h 15 min
